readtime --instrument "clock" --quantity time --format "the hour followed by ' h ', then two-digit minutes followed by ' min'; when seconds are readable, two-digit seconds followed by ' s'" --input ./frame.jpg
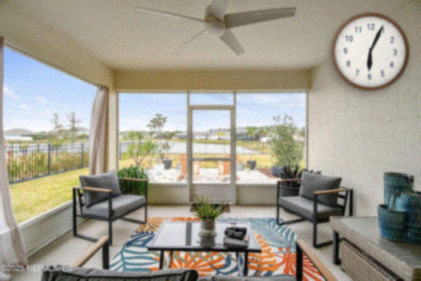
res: 6 h 04 min
